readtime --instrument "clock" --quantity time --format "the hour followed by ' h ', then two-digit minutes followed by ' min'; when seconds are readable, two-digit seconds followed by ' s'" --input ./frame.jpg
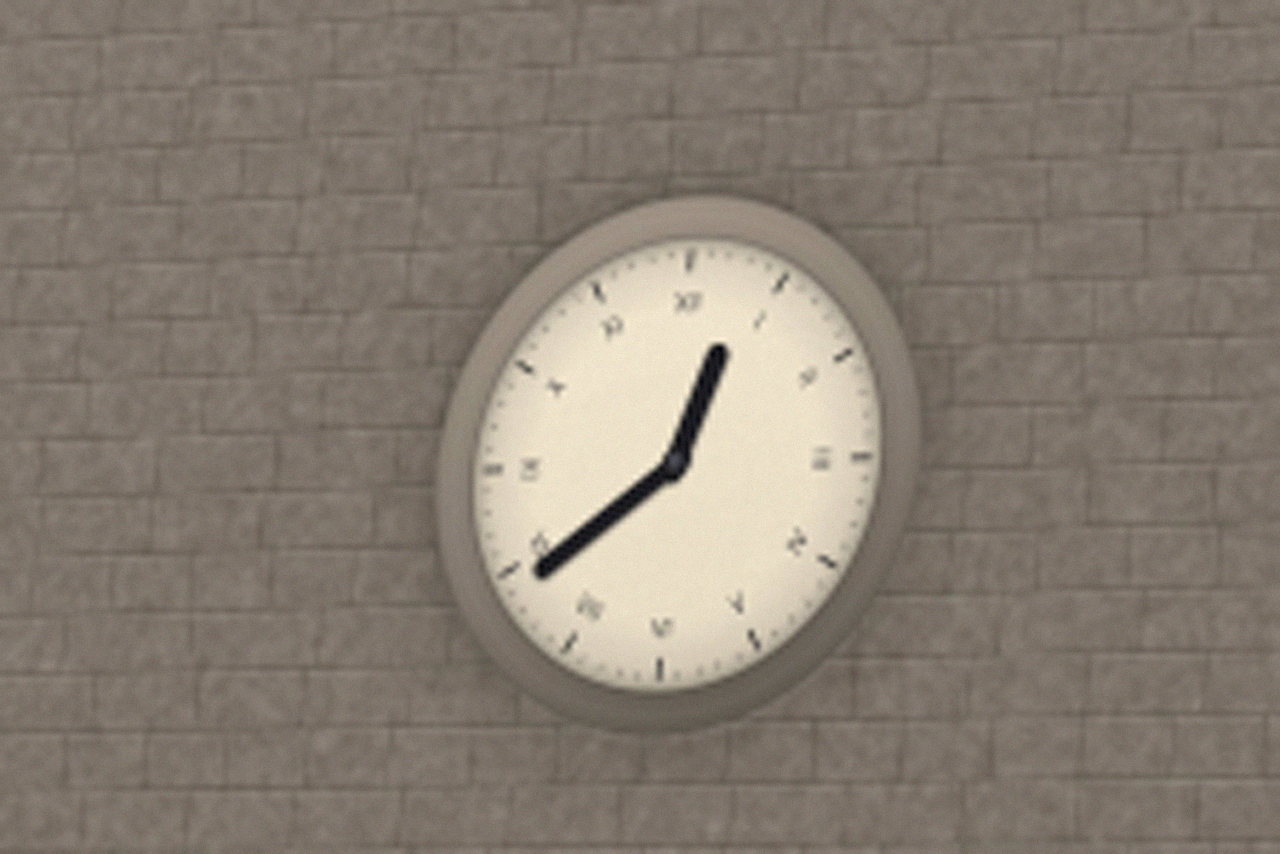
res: 12 h 39 min
